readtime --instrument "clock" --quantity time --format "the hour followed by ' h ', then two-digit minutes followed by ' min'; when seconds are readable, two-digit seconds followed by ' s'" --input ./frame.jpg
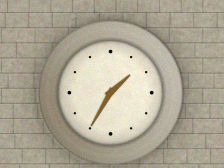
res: 1 h 35 min
